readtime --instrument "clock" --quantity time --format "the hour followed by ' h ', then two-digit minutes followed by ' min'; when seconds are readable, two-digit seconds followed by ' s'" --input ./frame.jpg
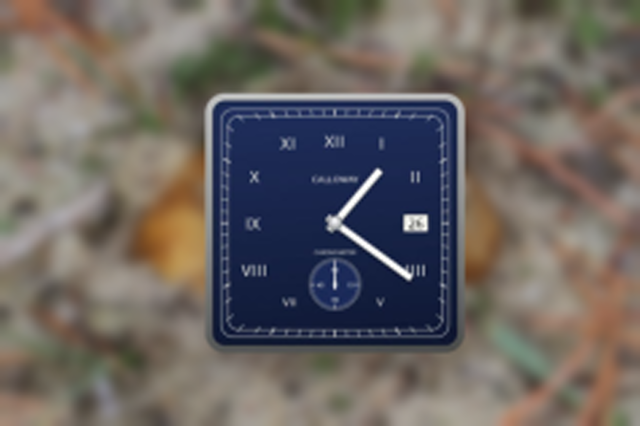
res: 1 h 21 min
